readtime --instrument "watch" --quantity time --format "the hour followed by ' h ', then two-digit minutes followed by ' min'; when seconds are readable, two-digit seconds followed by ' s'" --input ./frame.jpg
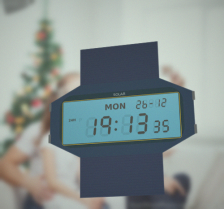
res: 19 h 13 min 35 s
